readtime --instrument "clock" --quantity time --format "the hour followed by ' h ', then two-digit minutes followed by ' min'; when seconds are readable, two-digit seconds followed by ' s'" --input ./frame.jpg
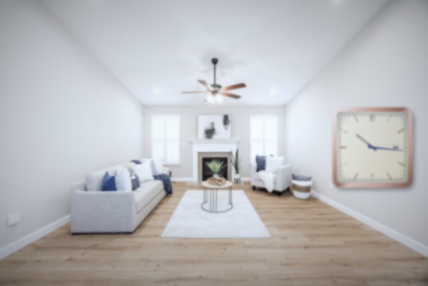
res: 10 h 16 min
